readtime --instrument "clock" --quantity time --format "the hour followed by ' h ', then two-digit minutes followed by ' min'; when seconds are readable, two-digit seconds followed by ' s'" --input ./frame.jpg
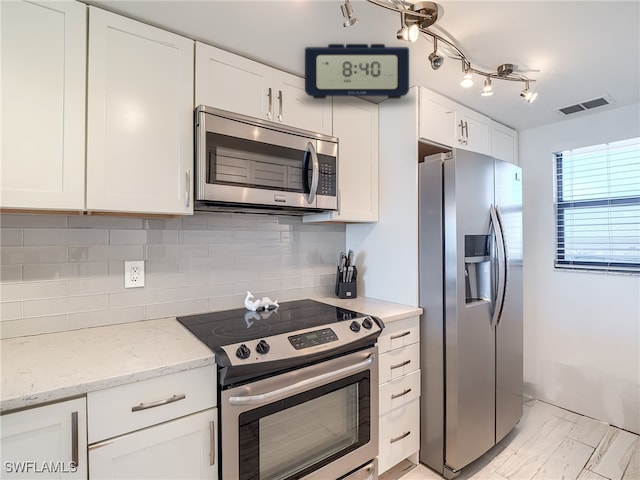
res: 8 h 40 min
